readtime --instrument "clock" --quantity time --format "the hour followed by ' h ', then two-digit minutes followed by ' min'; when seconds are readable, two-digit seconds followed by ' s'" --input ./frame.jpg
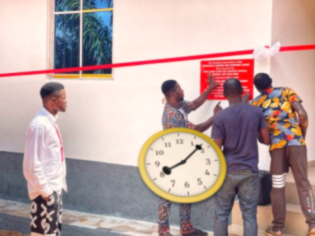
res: 8 h 08 min
